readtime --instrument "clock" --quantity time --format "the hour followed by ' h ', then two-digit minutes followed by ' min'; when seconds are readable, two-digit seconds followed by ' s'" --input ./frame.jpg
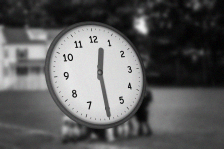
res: 12 h 30 min
